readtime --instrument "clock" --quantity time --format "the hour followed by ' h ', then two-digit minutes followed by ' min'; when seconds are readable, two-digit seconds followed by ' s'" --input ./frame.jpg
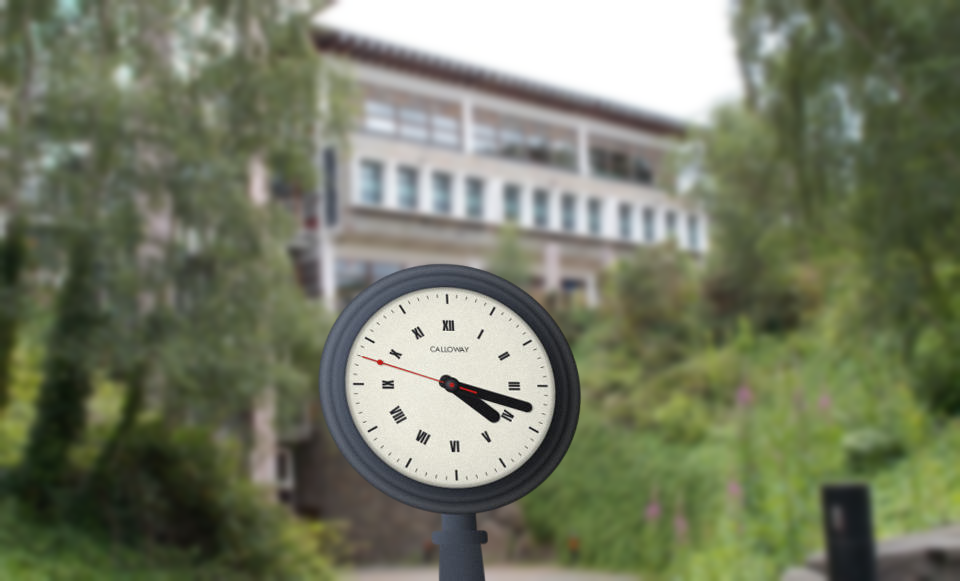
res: 4 h 17 min 48 s
